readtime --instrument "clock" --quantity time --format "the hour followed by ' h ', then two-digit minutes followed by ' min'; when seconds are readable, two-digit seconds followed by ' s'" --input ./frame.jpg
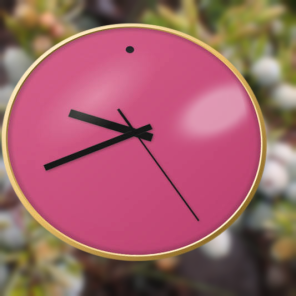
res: 9 h 41 min 25 s
